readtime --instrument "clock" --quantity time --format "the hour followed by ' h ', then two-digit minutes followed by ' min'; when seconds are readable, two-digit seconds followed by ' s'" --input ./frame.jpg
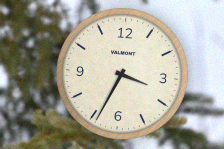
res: 3 h 34 min
